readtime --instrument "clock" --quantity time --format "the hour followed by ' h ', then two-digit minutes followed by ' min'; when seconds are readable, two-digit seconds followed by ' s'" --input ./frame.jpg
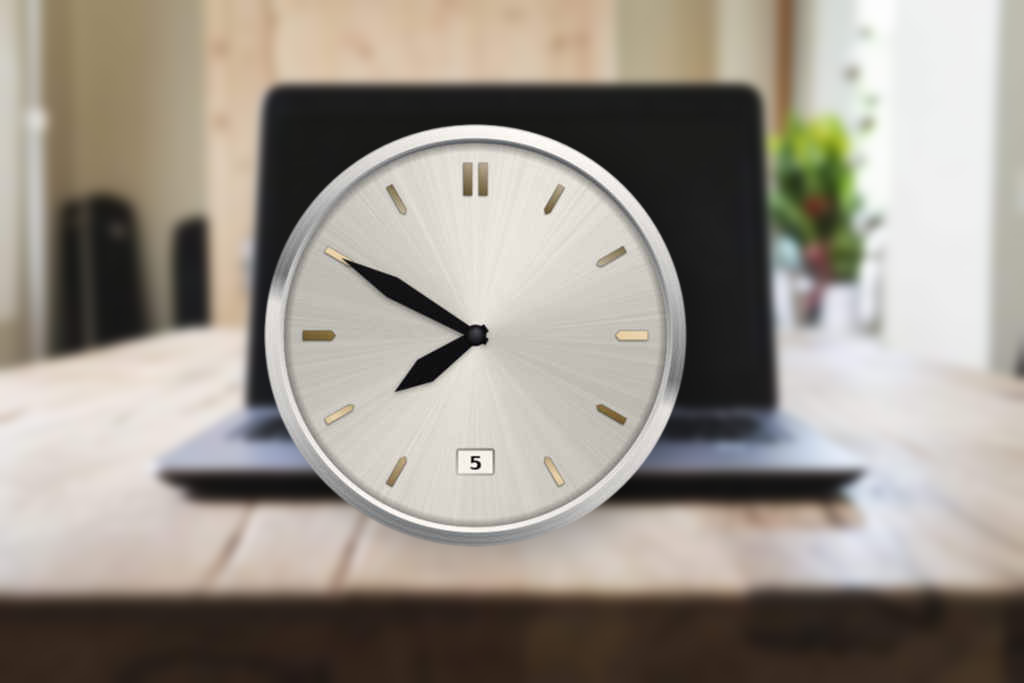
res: 7 h 50 min
